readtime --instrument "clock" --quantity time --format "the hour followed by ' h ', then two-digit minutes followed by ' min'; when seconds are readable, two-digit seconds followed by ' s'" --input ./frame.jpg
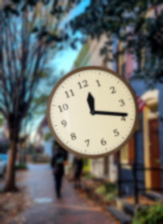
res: 12 h 19 min
